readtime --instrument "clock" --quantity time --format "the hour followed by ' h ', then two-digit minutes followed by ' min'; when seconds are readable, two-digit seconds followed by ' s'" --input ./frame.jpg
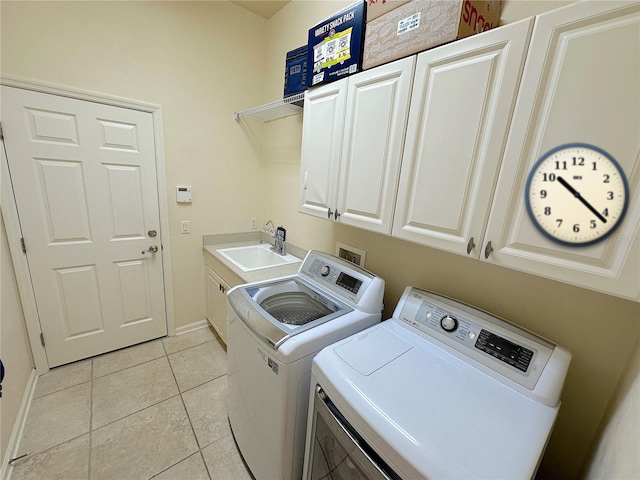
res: 10 h 22 min
